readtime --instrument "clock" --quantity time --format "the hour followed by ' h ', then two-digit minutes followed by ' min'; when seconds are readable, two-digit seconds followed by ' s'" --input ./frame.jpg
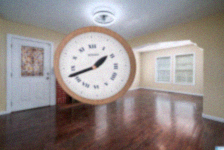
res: 1 h 42 min
